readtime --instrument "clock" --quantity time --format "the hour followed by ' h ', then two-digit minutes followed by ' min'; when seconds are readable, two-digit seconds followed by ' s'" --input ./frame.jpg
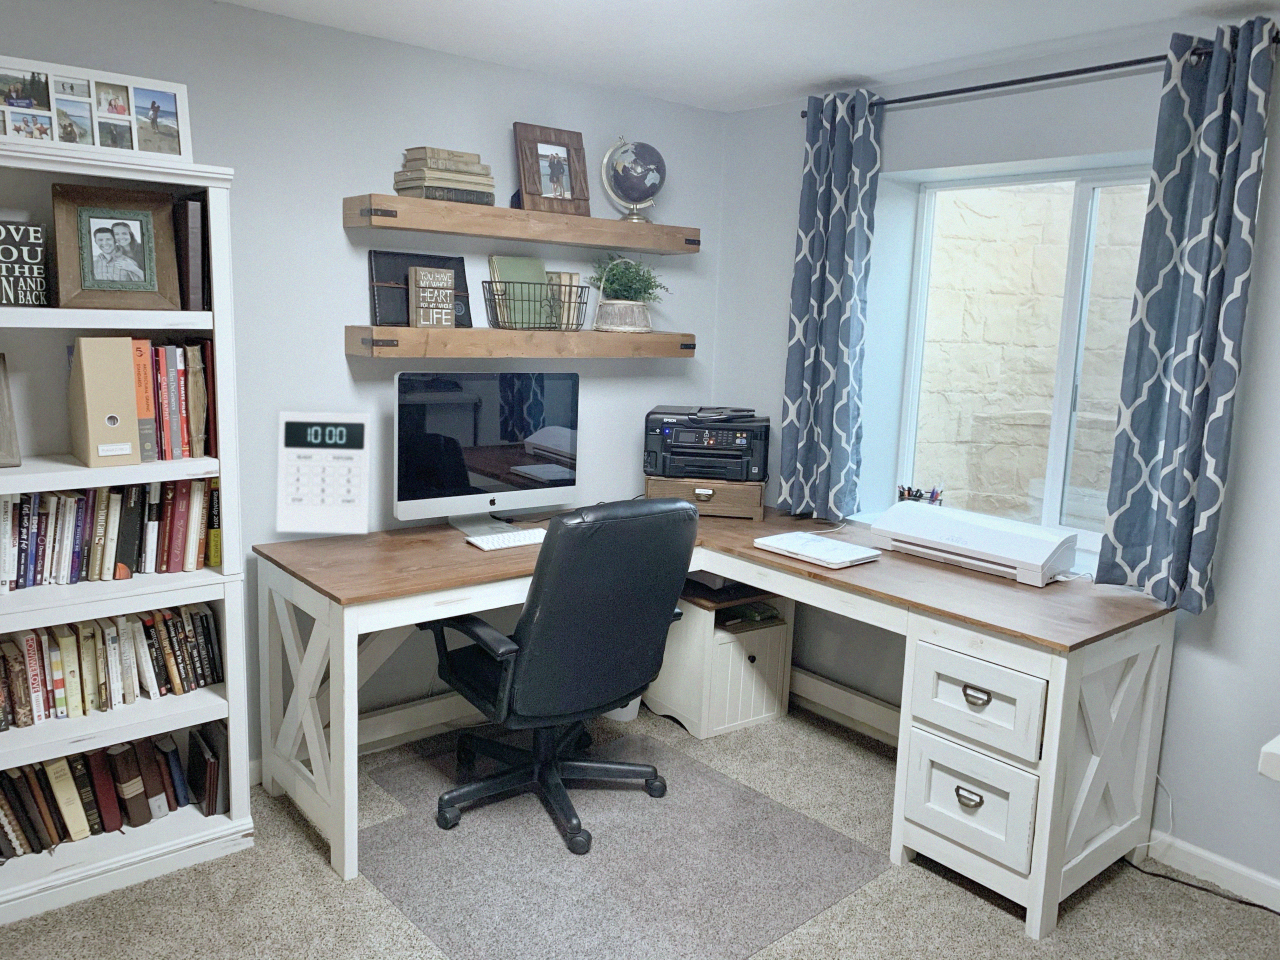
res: 10 h 00 min
